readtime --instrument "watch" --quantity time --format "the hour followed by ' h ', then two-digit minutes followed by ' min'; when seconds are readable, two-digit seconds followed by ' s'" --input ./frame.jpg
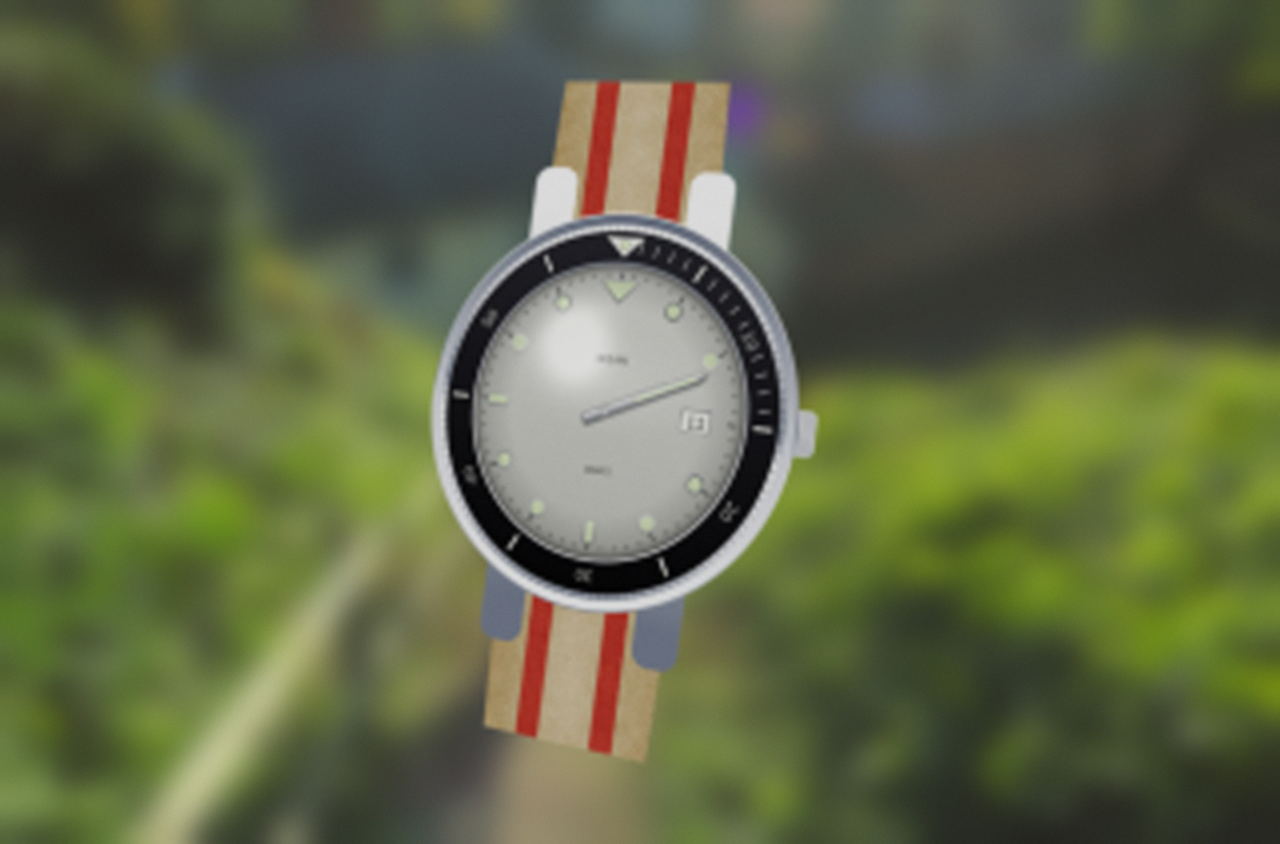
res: 2 h 11 min
